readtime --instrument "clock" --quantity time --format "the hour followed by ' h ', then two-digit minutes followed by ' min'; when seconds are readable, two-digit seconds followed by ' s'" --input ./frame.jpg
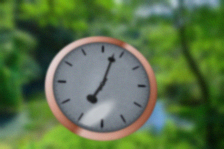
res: 7 h 03 min
